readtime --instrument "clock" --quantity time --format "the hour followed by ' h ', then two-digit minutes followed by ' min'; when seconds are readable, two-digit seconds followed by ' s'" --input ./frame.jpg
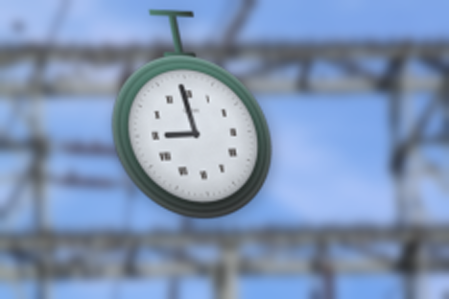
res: 8 h 59 min
